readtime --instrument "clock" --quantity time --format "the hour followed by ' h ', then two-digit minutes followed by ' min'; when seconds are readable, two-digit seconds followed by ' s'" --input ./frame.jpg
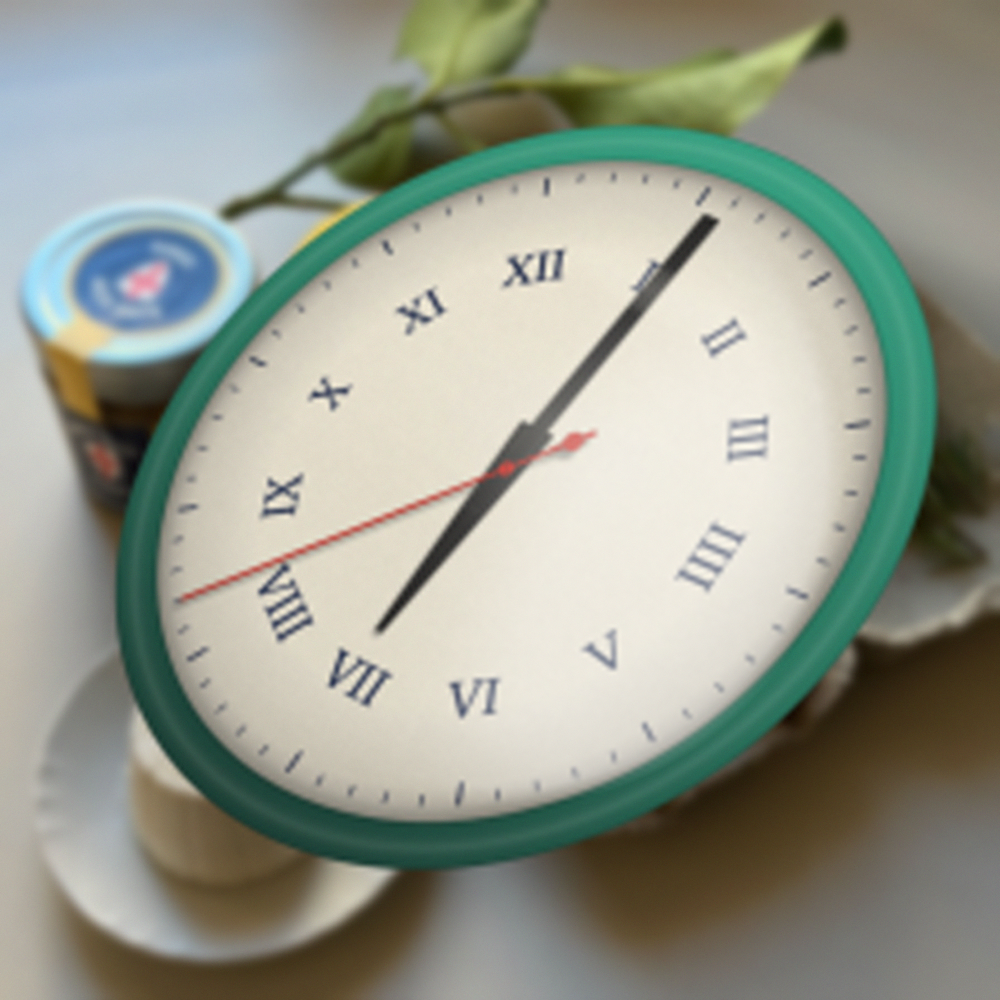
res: 7 h 05 min 42 s
